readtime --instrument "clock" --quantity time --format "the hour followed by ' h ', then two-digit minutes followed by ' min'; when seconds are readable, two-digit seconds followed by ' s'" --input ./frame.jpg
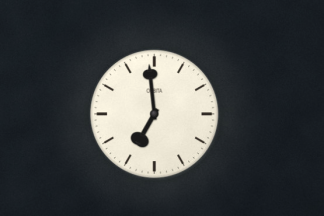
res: 6 h 59 min
